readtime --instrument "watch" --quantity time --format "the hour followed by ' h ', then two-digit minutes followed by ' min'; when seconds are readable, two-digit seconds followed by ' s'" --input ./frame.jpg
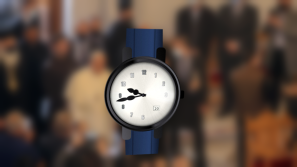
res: 9 h 43 min
